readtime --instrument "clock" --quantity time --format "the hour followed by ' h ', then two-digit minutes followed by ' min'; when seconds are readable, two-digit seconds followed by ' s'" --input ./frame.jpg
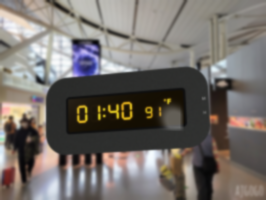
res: 1 h 40 min
